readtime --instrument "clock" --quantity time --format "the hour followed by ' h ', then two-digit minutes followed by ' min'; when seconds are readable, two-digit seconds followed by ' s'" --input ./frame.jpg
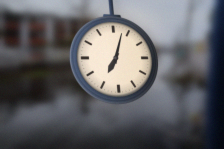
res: 7 h 03 min
